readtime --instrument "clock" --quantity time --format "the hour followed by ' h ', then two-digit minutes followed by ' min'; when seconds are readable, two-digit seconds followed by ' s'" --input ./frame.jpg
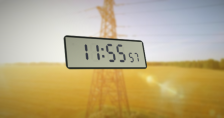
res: 11 h 55 min 57 s
